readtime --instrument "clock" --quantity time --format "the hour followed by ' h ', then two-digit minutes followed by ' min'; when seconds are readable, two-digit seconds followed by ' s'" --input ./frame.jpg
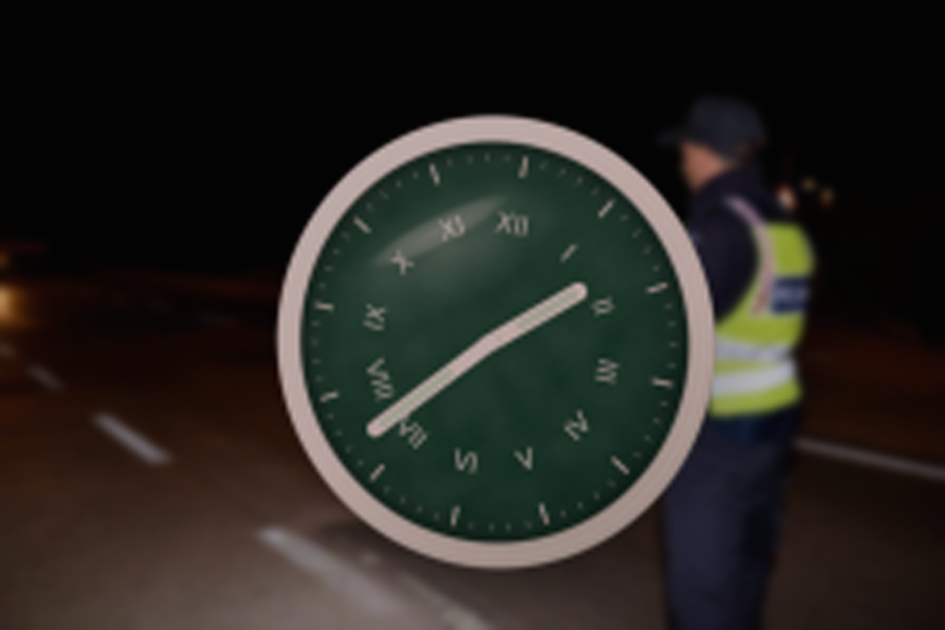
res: 1 h 37 min
